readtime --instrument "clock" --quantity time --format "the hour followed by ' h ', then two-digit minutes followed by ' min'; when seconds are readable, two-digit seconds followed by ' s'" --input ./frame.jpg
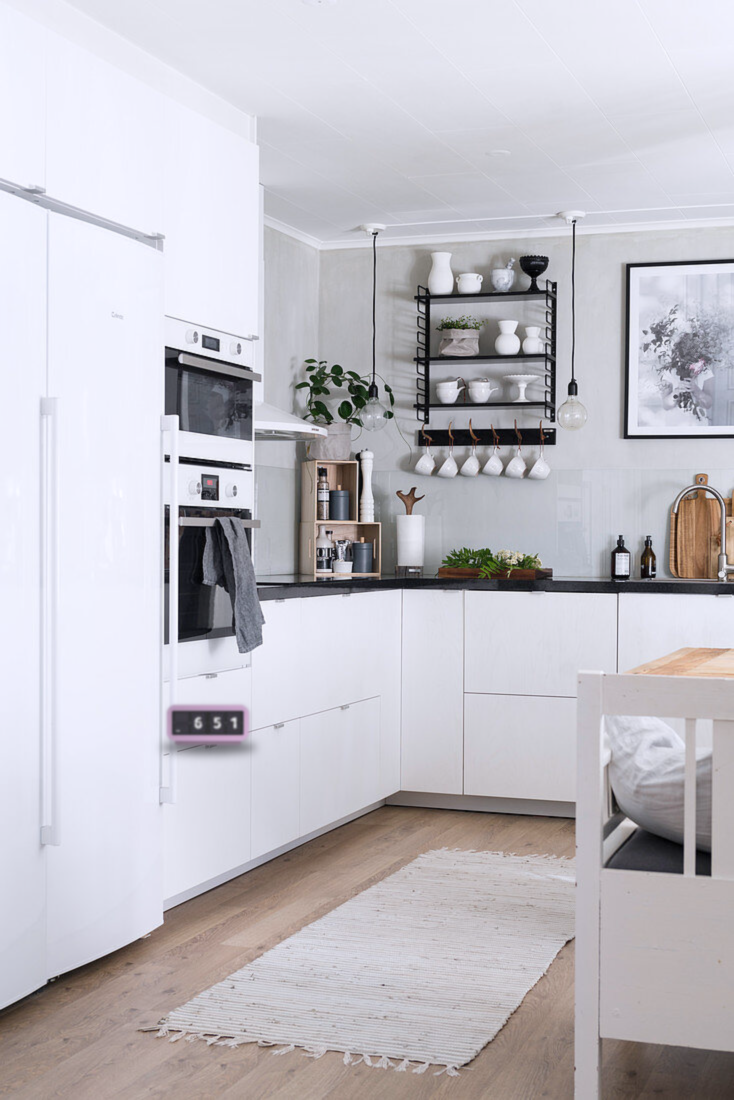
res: 6 h 51 min
